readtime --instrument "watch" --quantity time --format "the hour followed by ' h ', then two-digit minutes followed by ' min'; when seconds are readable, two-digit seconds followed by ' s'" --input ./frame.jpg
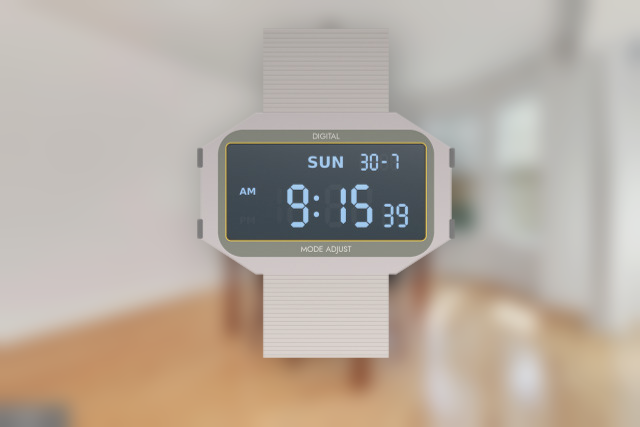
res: 9 h 15 min 39 s
